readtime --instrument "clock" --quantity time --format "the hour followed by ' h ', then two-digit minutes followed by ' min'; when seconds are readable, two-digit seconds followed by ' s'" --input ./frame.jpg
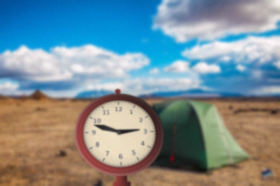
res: 2 h 48 min
